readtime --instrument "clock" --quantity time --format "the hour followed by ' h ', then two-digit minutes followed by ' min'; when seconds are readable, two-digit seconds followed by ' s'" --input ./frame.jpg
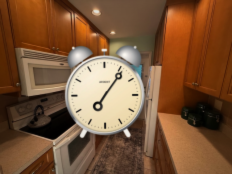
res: 7 h 06 min
